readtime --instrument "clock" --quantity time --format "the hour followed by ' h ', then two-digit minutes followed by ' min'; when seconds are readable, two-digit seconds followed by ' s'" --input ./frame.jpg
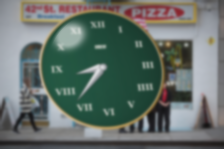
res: 8 h 37 min
